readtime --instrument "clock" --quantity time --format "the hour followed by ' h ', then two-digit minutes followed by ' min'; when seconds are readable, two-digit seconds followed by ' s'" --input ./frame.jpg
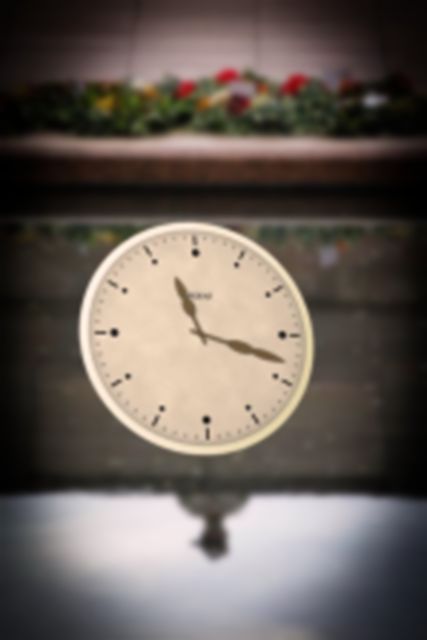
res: 11 h 18 min
